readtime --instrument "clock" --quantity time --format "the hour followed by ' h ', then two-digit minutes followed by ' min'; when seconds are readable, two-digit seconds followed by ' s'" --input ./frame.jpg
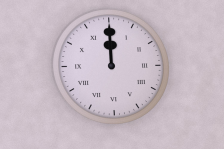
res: 12 h 00 min
